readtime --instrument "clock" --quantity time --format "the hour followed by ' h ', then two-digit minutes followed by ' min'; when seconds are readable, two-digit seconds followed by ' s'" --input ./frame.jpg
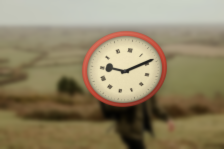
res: 9 h 09 min
